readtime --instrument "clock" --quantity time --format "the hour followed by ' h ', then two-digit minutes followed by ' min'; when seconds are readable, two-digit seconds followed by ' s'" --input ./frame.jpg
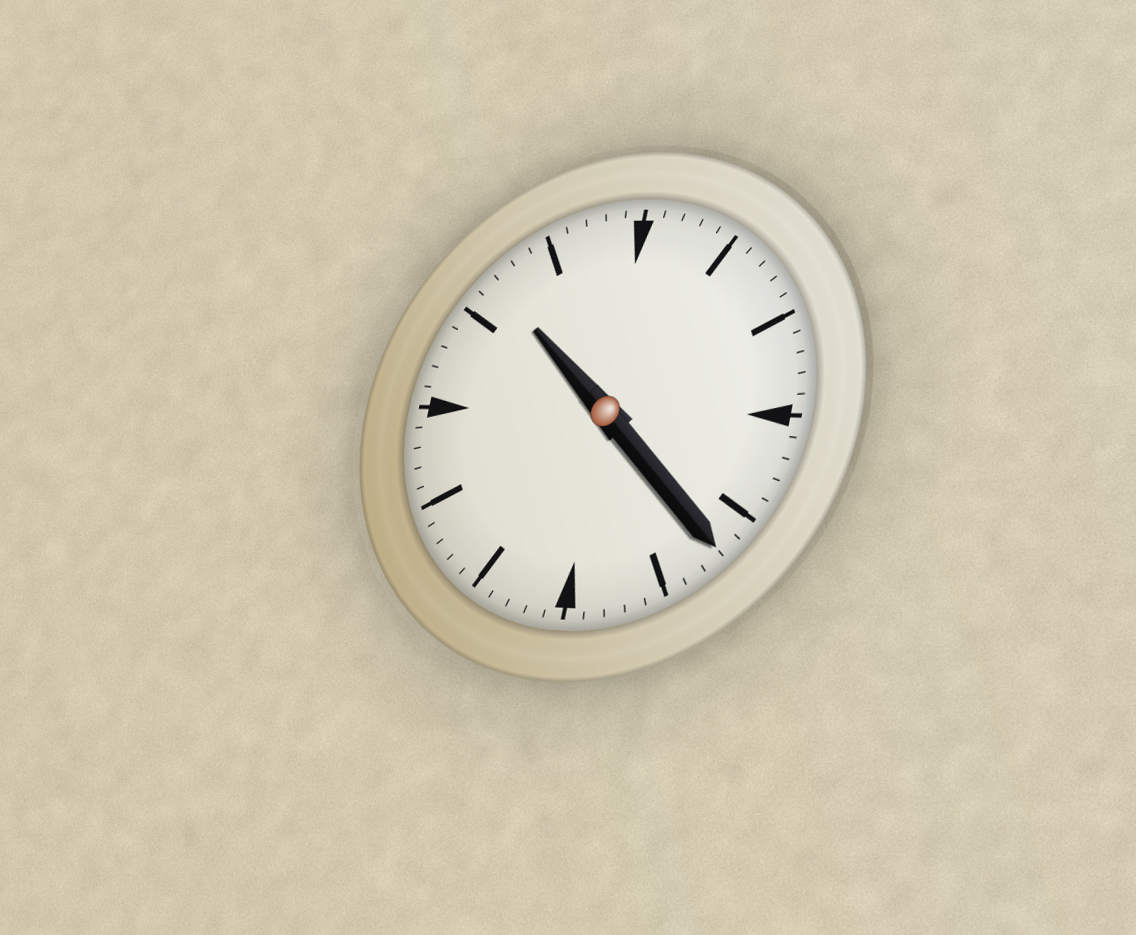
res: 10 h 22 min
